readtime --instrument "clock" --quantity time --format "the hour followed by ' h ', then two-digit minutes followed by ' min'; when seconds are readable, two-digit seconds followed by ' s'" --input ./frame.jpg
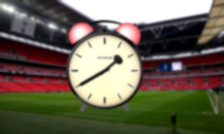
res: 1 h 40 min
